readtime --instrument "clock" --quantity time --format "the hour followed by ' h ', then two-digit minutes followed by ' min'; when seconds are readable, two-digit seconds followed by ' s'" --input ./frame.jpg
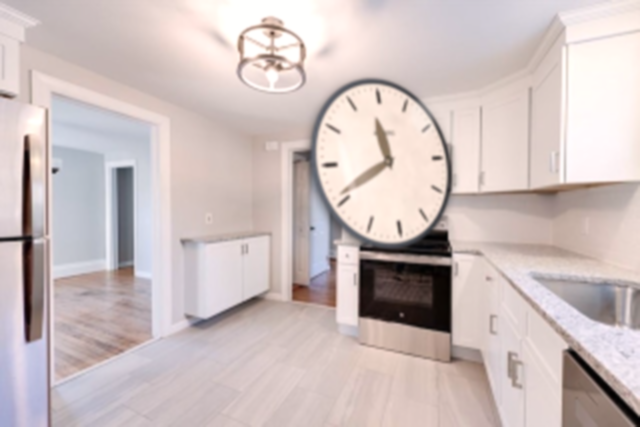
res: 11 h 41 min
